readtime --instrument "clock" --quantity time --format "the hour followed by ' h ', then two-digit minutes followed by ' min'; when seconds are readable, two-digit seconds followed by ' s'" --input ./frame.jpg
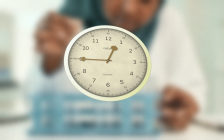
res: 12 h 45 min
